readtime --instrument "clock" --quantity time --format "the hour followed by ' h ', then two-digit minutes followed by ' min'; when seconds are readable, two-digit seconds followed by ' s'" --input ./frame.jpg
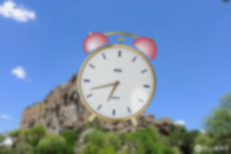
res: 6 h 42 min
